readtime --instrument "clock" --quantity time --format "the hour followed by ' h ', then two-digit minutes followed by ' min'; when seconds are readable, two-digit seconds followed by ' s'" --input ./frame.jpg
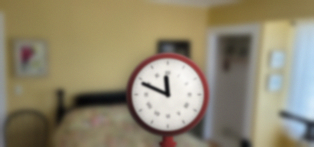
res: 11 h 49 min
